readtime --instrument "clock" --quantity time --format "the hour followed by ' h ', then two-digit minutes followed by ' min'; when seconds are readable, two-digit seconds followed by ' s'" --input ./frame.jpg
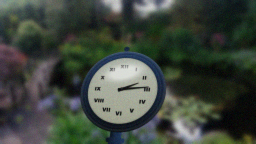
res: 2 h 14 min
